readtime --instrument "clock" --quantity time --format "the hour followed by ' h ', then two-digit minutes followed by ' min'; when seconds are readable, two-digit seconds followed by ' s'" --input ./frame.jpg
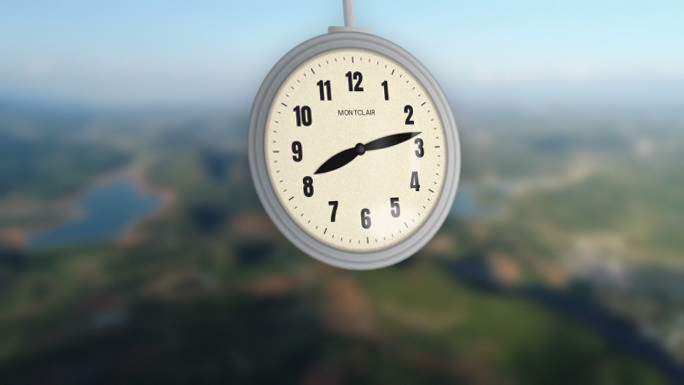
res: 8 h 13 min
